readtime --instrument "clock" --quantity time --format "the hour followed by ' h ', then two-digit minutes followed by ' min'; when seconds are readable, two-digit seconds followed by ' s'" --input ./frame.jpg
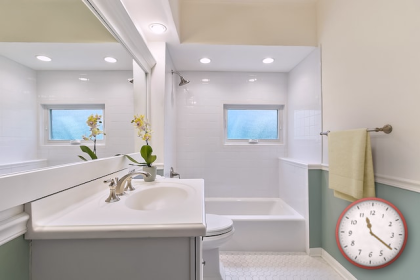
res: 11 h 21 min
